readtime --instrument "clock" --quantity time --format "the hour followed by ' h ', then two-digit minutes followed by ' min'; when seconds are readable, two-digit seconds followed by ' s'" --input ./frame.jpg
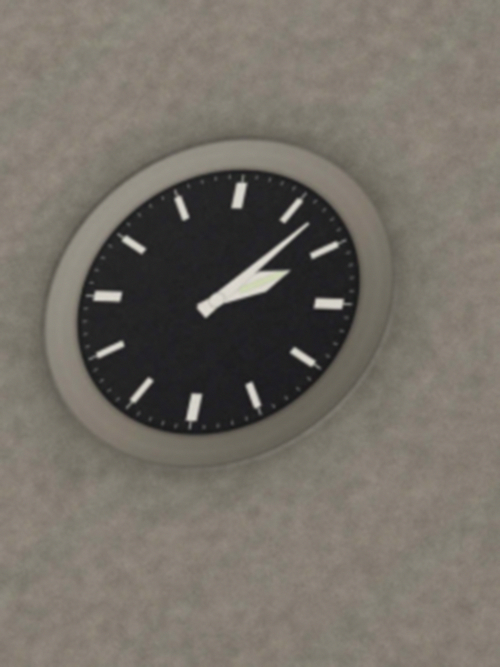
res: 2 h 07 min
